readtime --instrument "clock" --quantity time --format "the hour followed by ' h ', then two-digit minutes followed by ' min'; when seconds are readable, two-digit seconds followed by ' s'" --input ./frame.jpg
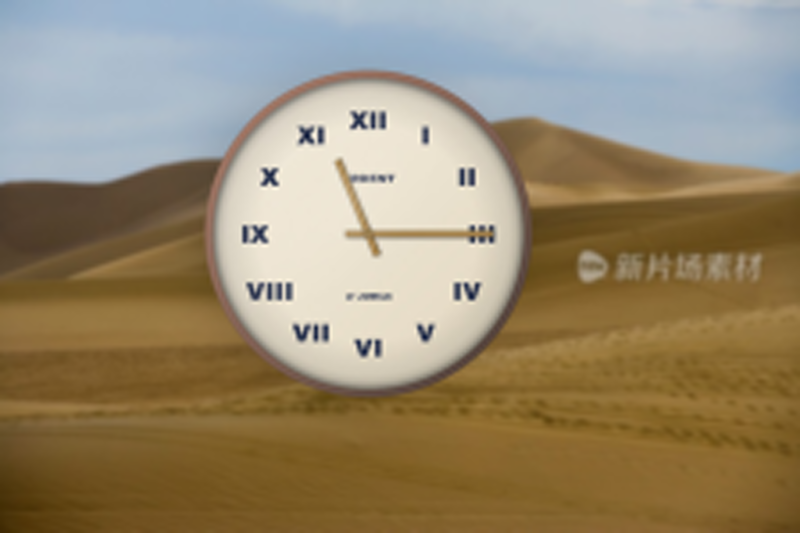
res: 11 h 15 min
